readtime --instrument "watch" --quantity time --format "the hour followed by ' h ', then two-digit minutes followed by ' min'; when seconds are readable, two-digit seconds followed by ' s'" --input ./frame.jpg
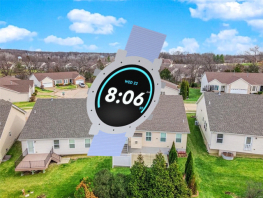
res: 8 h 06 min
